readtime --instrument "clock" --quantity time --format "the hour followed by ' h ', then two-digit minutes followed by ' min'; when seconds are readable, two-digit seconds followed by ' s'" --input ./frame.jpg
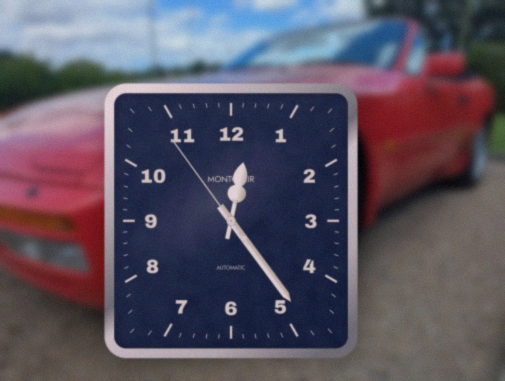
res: 12 h 23 min 54 s
